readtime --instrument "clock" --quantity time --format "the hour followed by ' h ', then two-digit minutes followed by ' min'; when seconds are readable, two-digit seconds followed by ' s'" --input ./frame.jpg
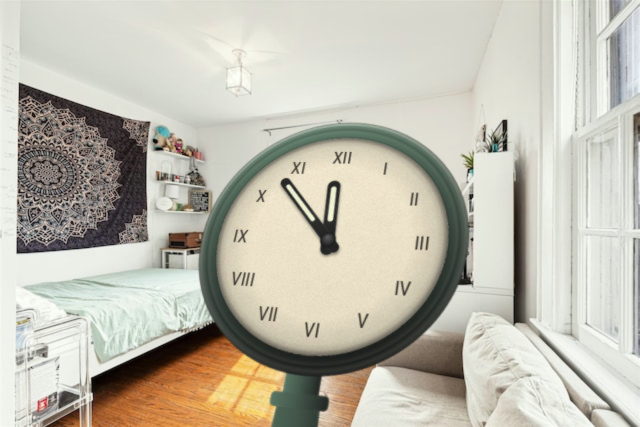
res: 11 h 53 min
